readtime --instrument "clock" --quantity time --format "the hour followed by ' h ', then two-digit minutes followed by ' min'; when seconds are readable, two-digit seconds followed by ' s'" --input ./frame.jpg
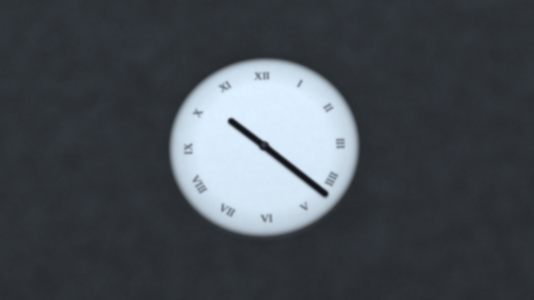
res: 10 h 22 min
